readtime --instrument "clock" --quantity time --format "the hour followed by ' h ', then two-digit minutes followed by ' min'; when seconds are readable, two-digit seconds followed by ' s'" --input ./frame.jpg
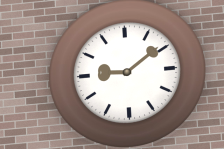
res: 9 h 09 min
